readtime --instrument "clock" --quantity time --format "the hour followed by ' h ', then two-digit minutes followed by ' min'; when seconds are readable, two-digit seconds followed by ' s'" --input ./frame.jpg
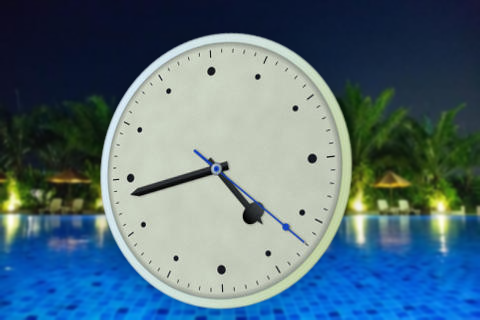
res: 4 h 43 min 22 s
